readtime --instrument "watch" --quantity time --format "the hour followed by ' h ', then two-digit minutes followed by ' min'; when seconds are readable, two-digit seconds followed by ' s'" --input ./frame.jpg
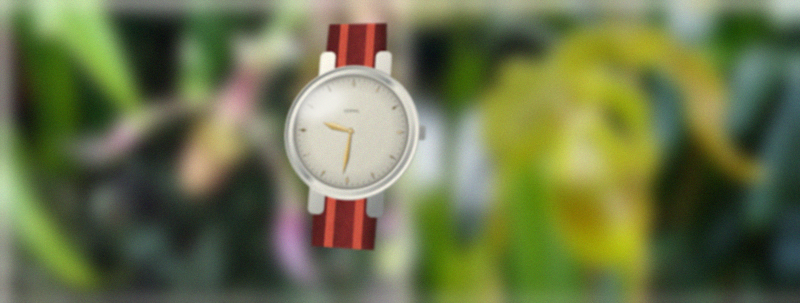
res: 9 h 31 min
